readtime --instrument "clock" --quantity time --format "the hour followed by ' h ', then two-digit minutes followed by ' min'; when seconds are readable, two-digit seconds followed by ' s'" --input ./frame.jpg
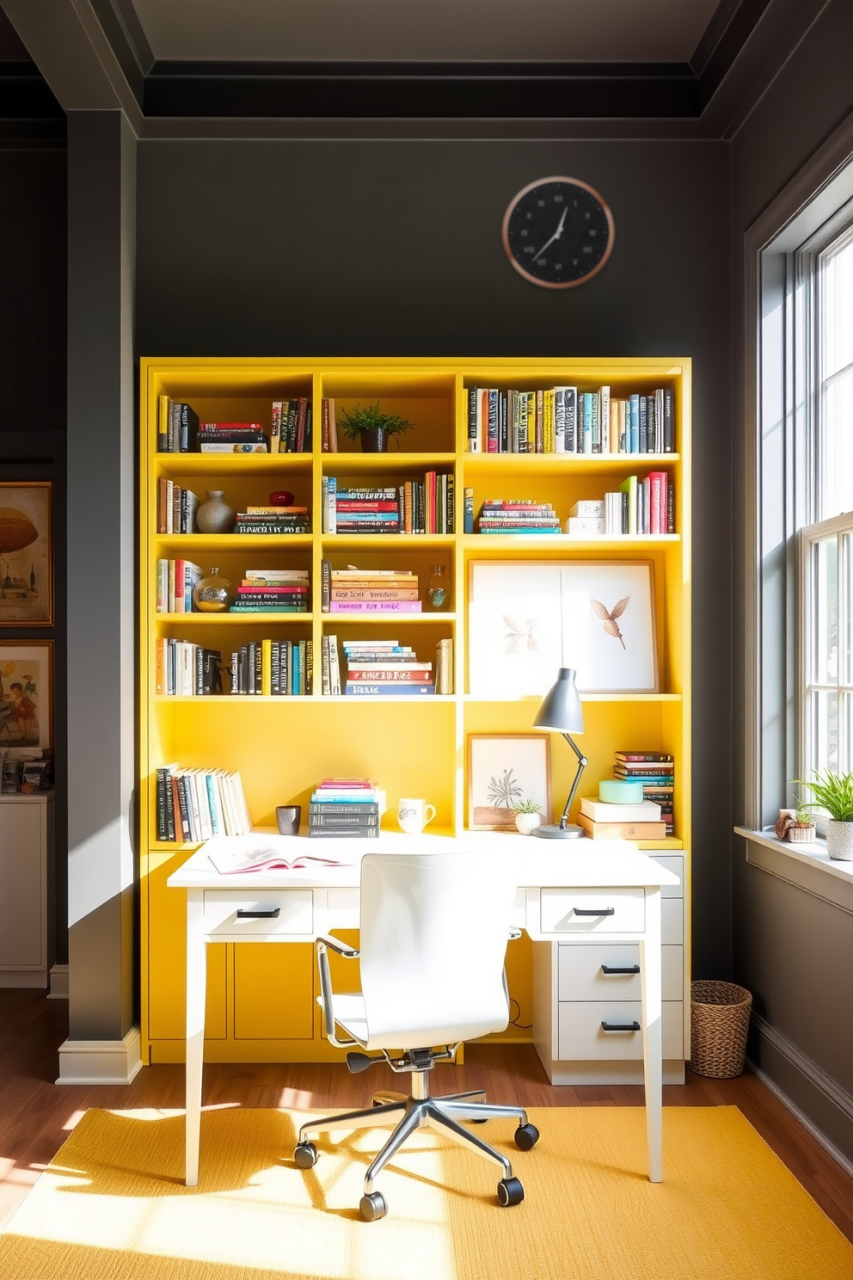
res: 12 h 37 min
